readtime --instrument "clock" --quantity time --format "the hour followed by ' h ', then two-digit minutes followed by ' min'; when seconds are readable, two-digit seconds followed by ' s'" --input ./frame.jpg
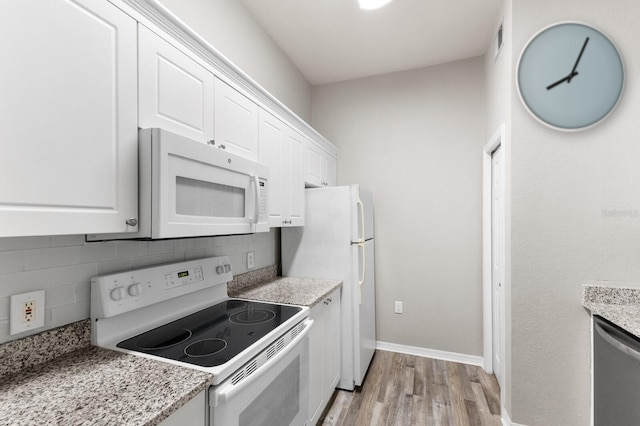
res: 8 h 04 min
